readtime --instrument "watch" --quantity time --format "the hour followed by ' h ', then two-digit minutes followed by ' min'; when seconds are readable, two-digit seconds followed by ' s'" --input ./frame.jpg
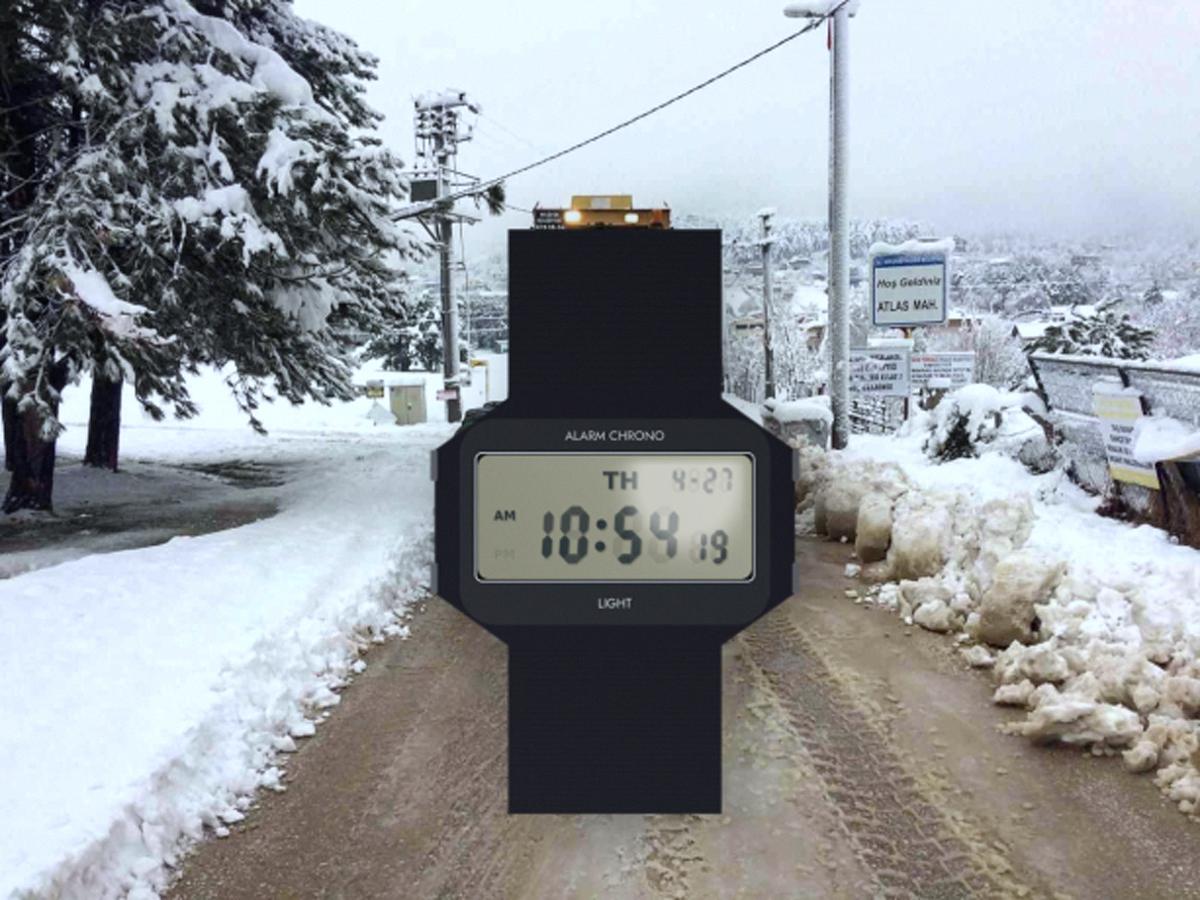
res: 10 h 54 min 19 s
